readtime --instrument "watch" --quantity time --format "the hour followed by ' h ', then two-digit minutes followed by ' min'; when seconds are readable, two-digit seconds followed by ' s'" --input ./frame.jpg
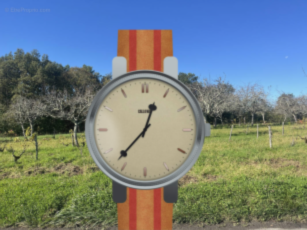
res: 12 h 37 min
